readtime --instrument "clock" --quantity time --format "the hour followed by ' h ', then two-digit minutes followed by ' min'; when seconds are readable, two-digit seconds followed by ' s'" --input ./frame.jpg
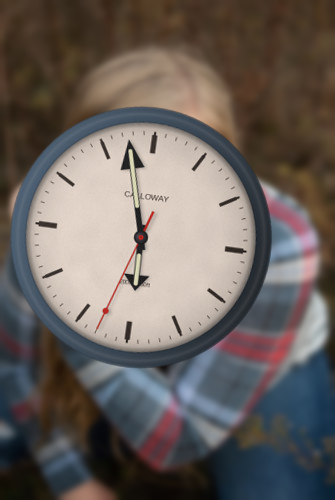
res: 5 h 57 min 33 s
